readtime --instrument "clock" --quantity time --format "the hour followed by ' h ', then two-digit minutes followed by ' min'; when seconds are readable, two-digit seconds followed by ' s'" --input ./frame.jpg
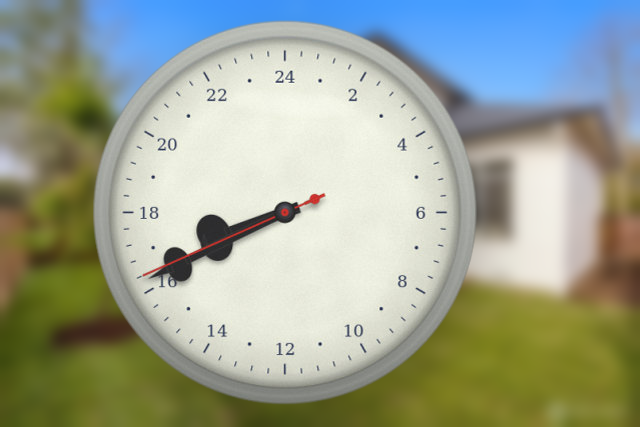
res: 16 h 40 min 41 s
